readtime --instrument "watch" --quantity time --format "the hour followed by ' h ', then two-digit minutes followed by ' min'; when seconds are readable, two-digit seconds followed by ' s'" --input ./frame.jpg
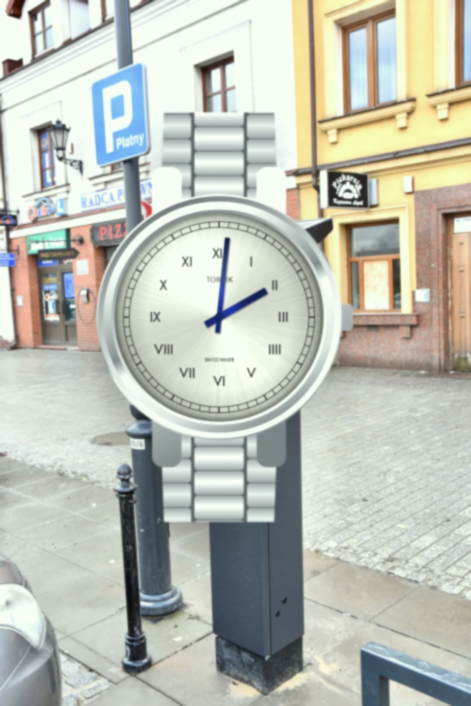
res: 2 h 01 min
